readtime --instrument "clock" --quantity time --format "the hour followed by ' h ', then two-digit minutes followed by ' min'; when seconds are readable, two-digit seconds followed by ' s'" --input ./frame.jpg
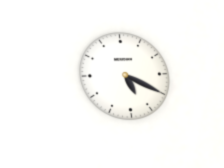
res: 5 h 20 min
